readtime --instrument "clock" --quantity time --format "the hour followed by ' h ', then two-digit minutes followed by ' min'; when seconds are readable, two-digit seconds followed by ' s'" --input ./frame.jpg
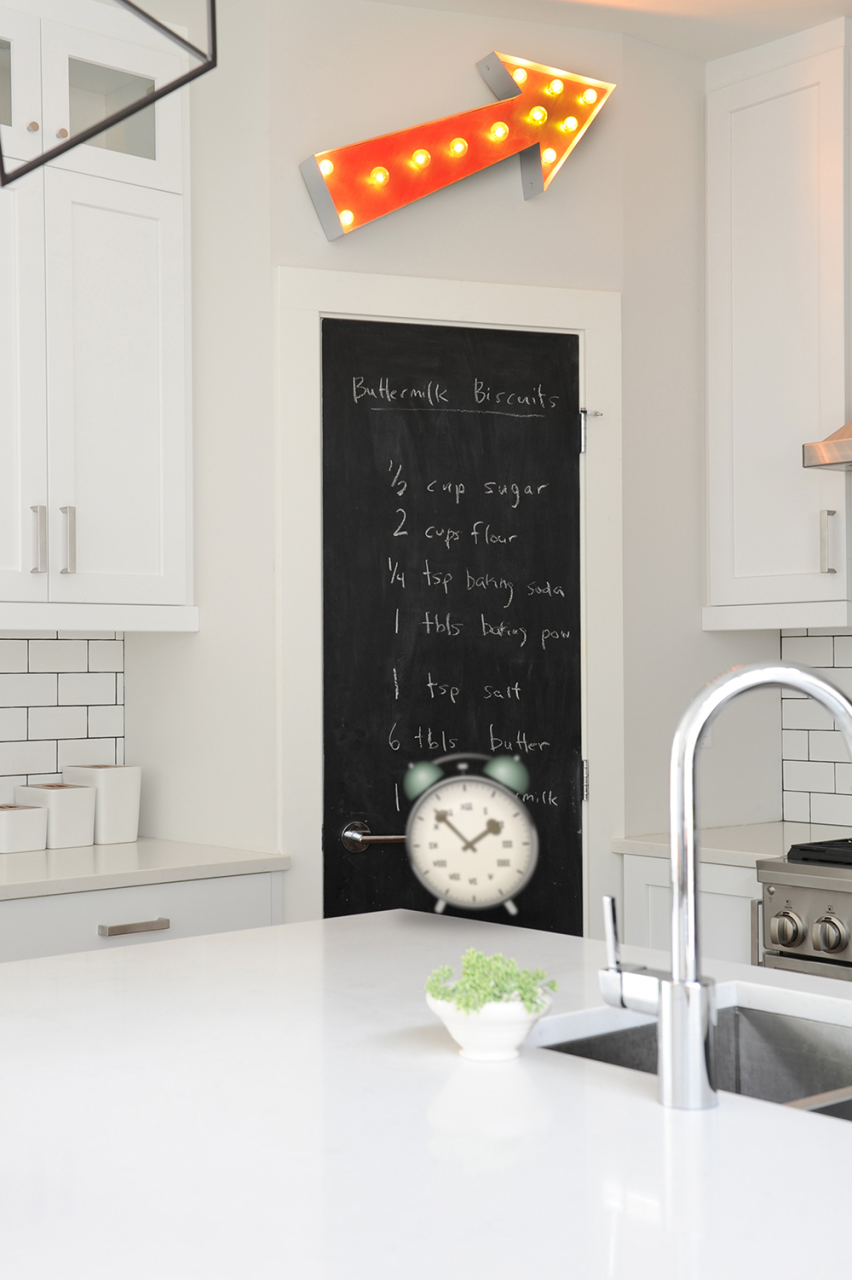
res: 1 h 53 min
